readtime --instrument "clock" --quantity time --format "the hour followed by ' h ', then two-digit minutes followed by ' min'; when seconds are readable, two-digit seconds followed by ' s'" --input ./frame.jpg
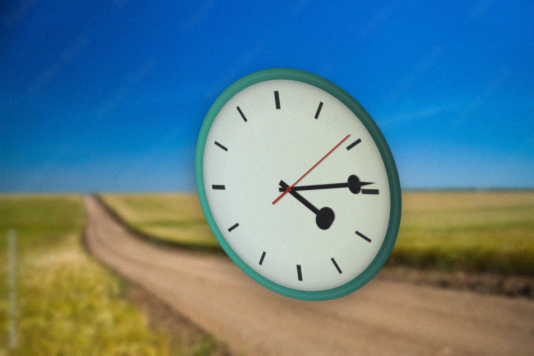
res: 4 h 14 min 09 s
